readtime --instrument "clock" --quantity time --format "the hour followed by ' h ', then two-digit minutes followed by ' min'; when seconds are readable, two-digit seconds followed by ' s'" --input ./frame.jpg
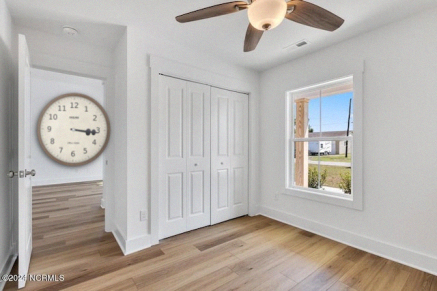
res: 3 h 16 min
